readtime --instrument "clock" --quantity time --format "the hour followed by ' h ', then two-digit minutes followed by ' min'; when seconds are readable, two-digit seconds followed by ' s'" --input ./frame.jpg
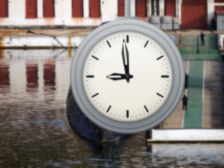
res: 8 h 59 min
